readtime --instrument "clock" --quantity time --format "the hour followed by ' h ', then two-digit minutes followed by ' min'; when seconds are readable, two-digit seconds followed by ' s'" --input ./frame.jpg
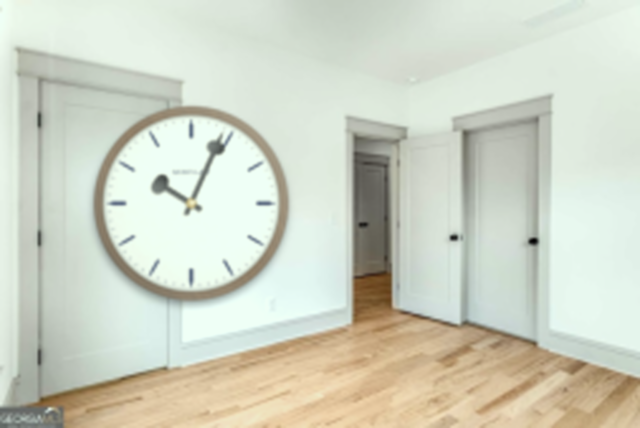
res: 10 h 04 min
